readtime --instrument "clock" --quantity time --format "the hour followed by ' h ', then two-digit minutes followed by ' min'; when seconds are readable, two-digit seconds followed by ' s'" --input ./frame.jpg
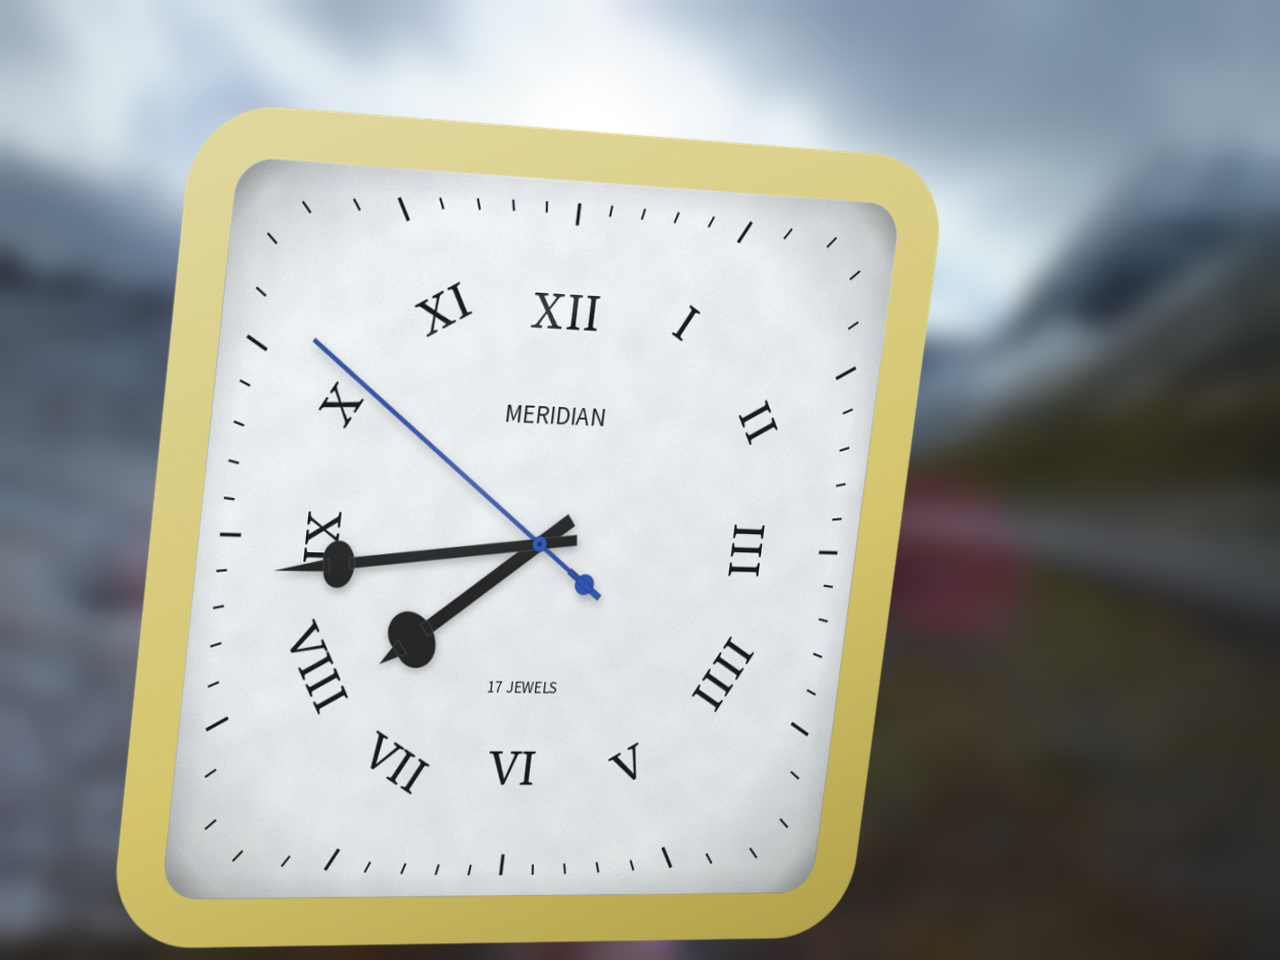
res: 7 h 43 min 51 s
